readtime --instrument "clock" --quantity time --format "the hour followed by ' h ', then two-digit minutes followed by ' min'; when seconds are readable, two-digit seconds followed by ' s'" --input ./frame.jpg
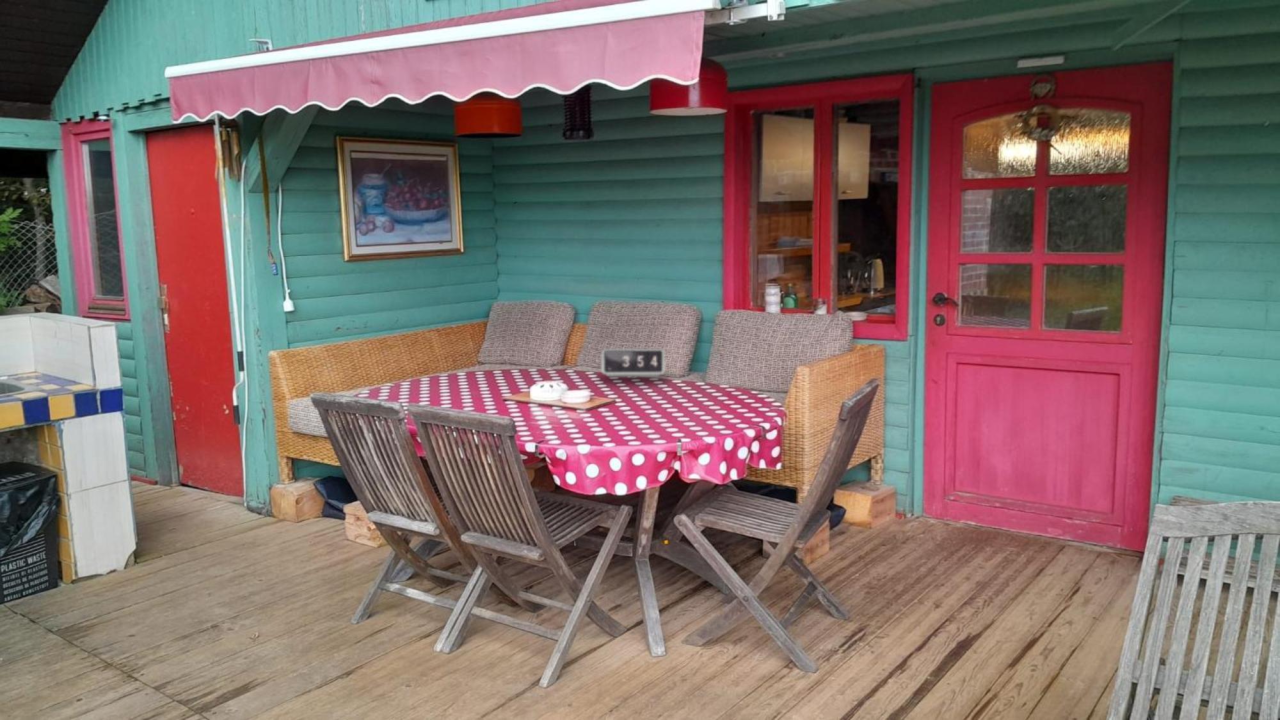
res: 3 h 54 min
